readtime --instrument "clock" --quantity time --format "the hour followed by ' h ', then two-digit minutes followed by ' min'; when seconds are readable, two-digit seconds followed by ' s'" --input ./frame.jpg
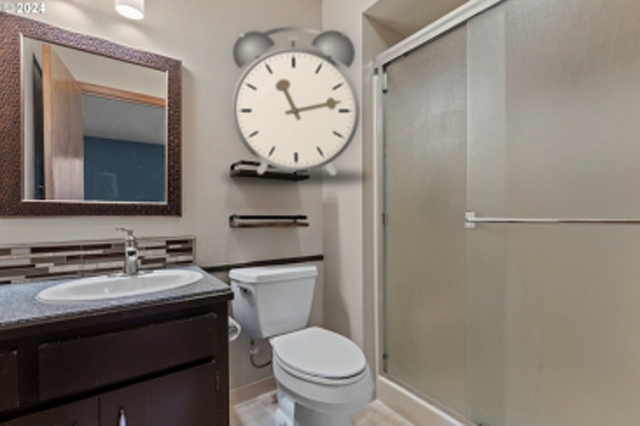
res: 11 h 13 min
